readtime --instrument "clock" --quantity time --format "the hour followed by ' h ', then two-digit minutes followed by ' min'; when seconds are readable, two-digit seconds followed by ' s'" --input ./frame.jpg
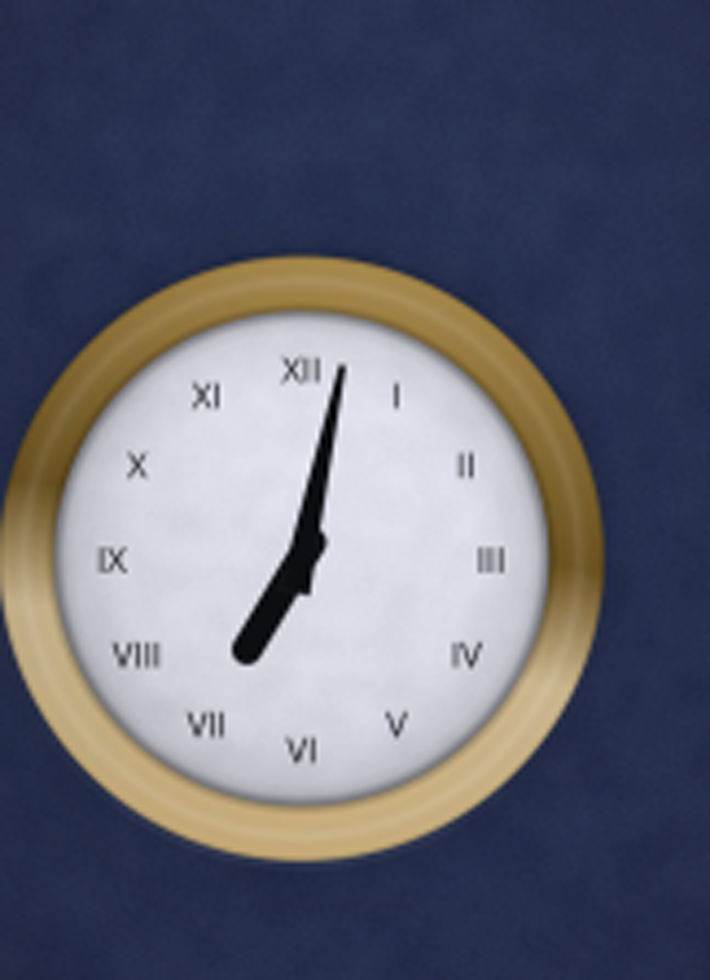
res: 7 h 02 min
